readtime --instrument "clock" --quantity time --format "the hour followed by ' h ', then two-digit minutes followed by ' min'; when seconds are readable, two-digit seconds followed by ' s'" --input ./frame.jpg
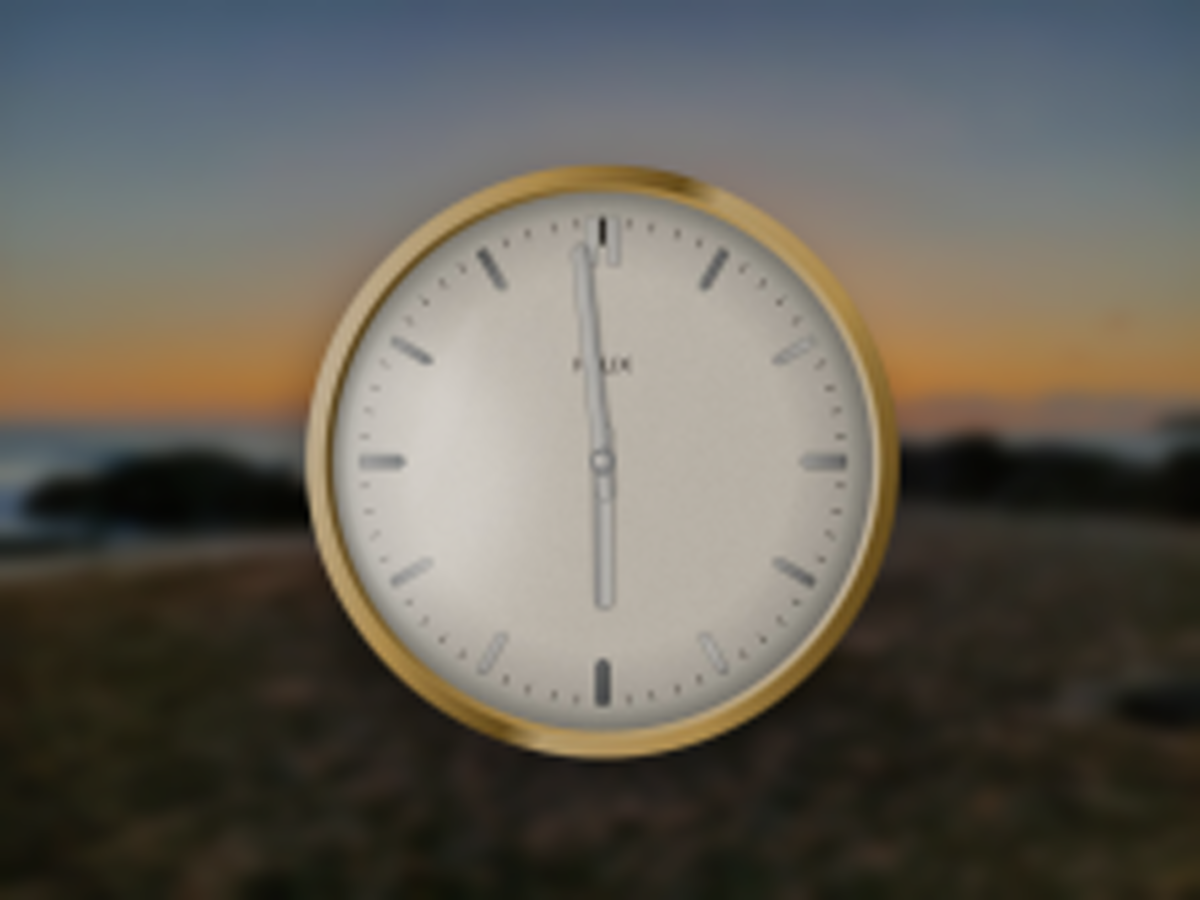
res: 5 h 59 min
